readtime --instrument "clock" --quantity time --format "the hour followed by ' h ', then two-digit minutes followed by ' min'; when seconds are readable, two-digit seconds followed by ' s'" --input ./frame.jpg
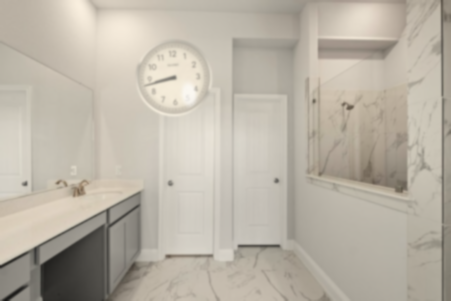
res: 8 h 43 min
